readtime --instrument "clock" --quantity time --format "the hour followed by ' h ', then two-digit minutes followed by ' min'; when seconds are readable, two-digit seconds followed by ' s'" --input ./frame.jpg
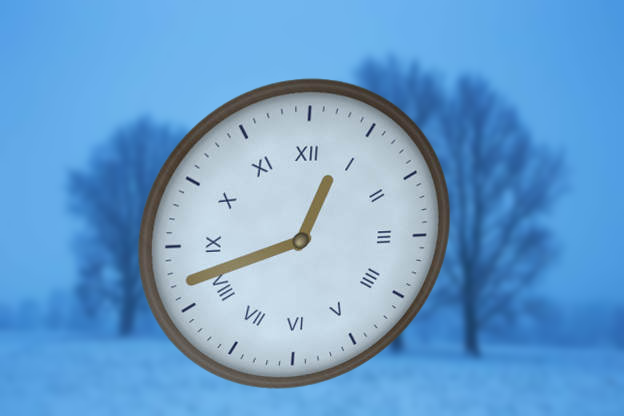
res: 12 h 42 min
